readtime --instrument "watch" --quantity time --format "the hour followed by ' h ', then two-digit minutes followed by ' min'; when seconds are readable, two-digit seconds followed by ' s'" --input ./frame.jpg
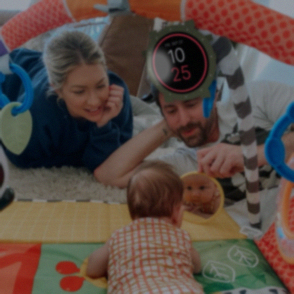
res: 10 h 25 min
